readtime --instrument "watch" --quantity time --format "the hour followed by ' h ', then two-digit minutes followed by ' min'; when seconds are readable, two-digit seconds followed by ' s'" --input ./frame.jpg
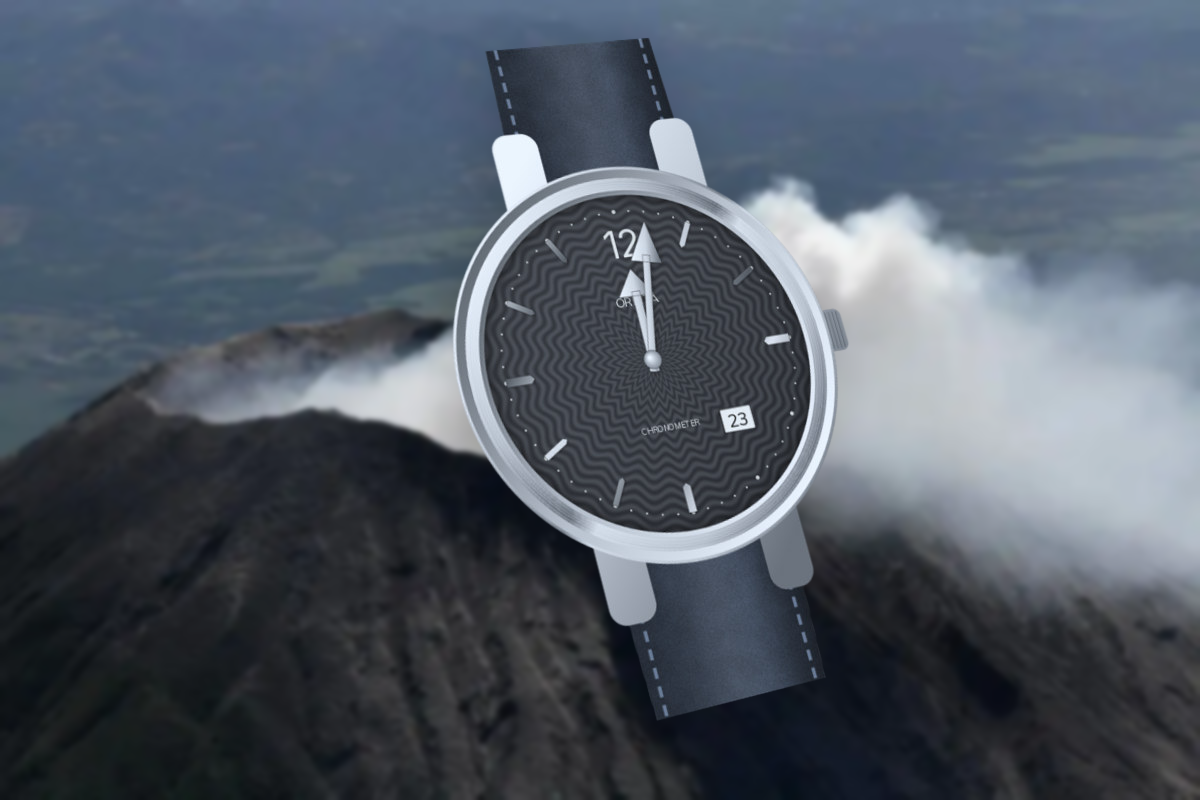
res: 12 h 02 min
